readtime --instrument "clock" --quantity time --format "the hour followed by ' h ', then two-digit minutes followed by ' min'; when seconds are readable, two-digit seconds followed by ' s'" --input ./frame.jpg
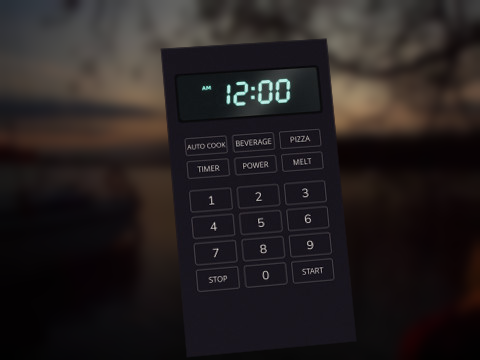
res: 12 h 00 min
